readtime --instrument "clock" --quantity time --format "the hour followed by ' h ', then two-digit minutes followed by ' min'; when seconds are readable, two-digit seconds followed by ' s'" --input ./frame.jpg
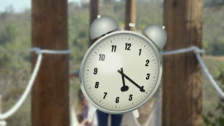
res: 5 h 20 min
